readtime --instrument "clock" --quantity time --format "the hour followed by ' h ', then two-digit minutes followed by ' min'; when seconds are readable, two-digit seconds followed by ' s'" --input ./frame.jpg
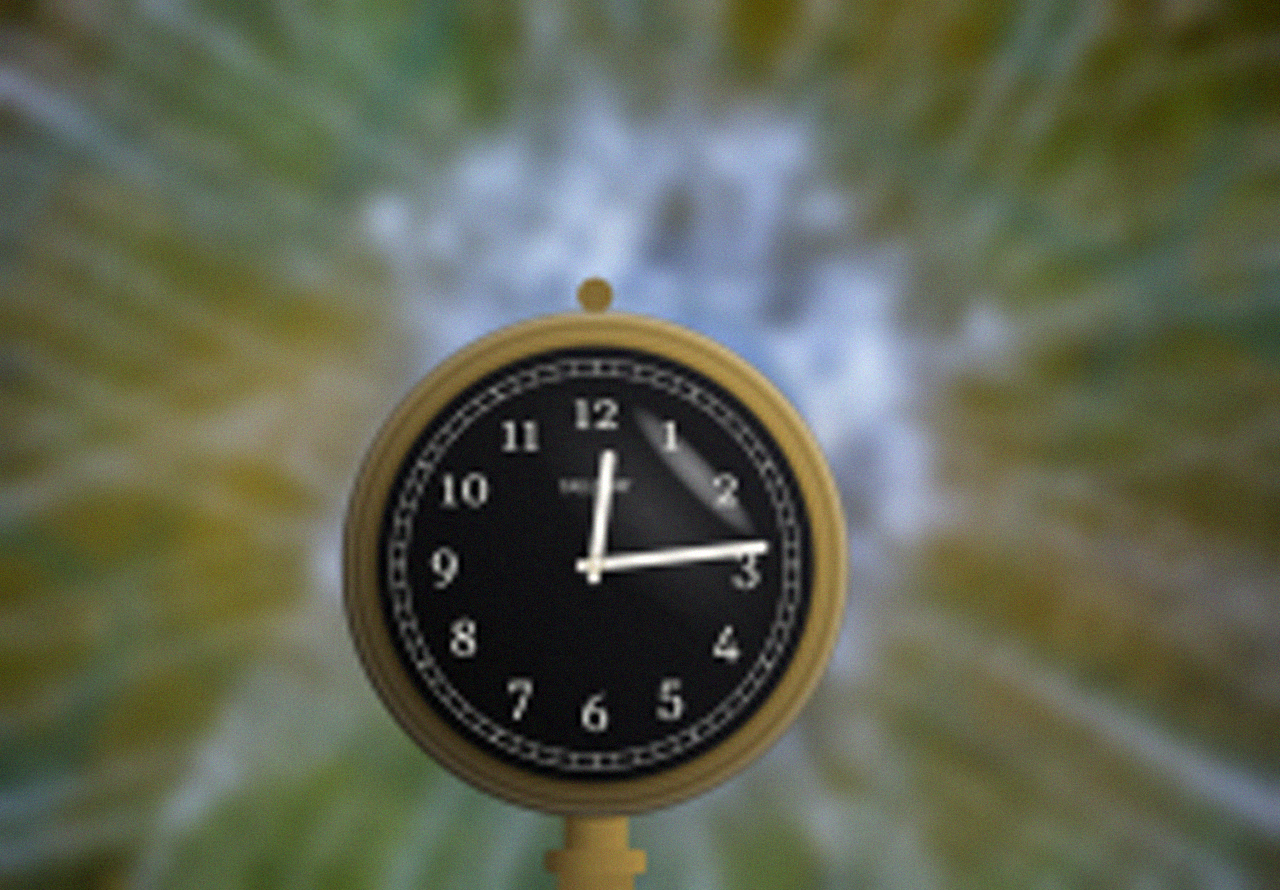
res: 12 h 14 min
